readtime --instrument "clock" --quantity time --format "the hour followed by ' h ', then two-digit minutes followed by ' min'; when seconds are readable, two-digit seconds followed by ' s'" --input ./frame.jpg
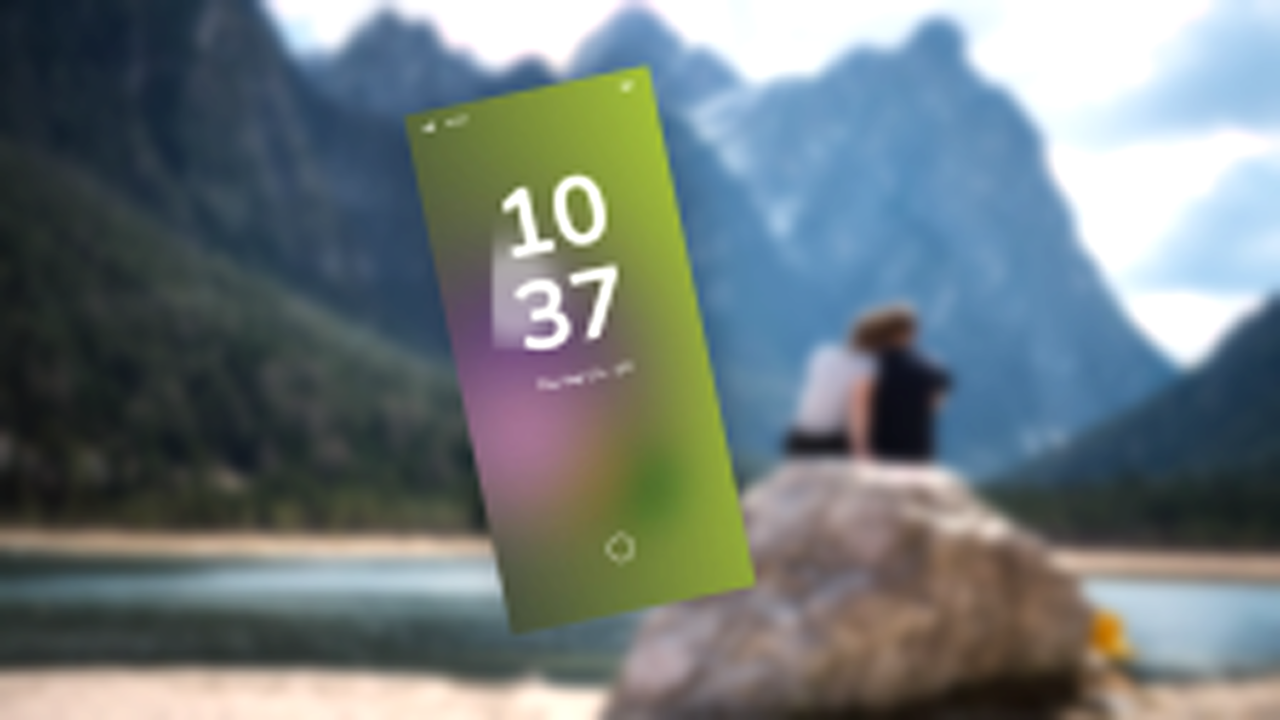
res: 10 h 37 min
